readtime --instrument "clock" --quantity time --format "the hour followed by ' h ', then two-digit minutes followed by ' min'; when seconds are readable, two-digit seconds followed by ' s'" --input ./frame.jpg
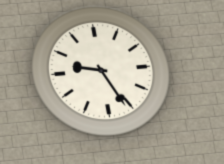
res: 9 h 26 min
